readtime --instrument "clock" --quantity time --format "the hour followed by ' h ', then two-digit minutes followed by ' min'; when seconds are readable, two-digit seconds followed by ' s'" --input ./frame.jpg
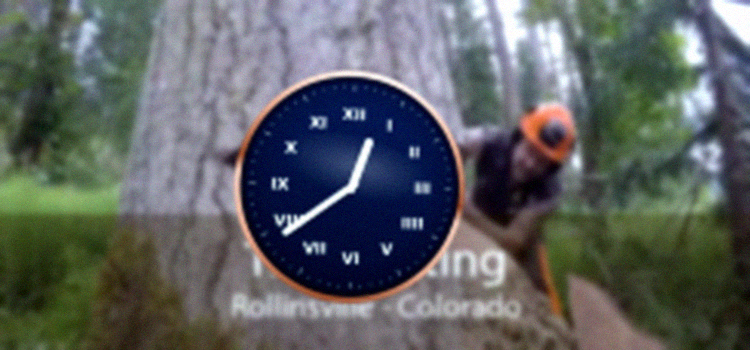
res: 12 h 39 min
